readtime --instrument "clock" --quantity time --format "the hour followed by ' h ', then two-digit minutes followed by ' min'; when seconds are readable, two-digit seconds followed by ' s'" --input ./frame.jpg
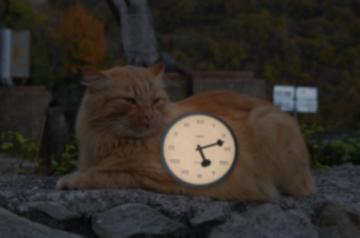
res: 5 h 12 min
